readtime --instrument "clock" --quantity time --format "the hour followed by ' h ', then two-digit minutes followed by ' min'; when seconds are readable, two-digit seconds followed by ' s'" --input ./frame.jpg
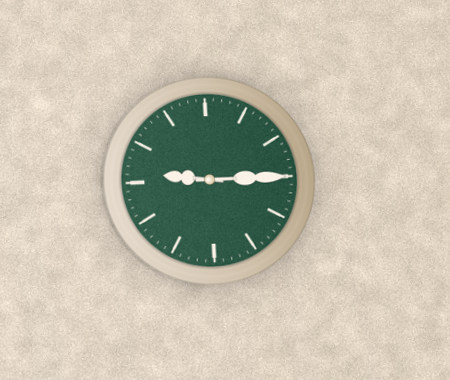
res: 9 h 15 min
